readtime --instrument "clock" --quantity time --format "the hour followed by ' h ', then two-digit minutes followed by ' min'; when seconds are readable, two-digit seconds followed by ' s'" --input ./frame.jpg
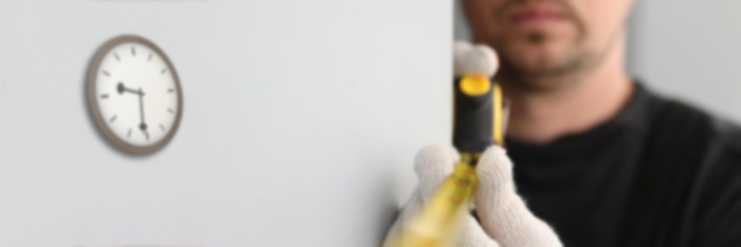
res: 9 h 31 min
